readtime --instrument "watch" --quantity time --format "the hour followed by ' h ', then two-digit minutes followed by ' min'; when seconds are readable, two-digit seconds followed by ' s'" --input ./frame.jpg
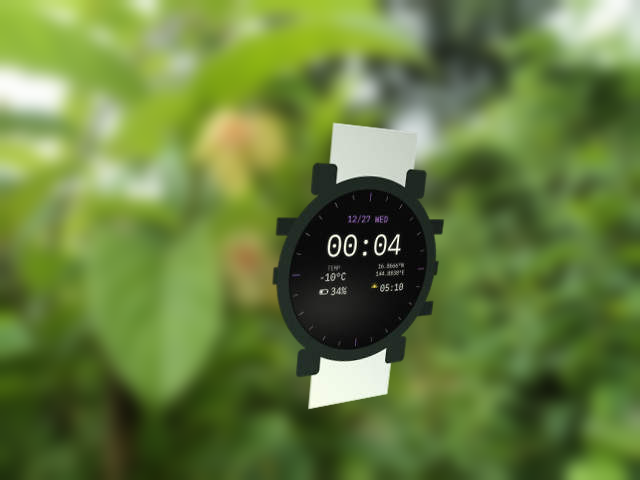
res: 0 h 04 min
